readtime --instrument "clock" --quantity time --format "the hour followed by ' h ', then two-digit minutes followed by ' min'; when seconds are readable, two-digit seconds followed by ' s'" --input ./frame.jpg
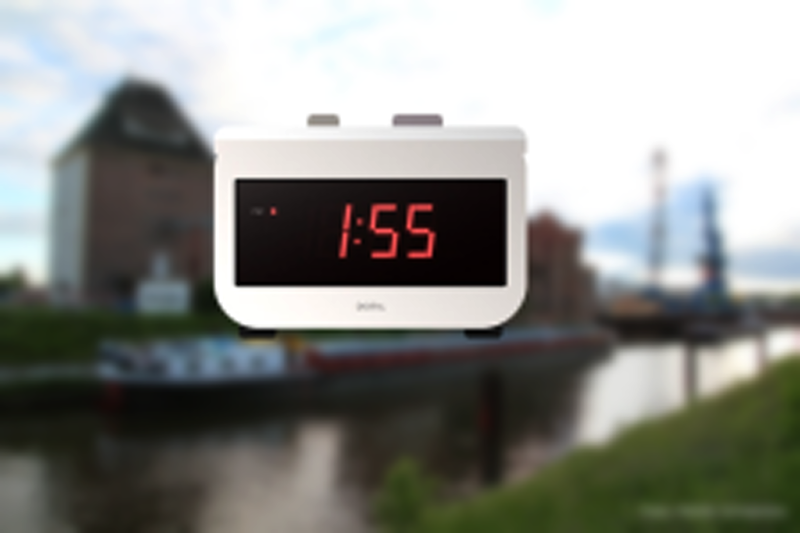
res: 1 h 55 min
